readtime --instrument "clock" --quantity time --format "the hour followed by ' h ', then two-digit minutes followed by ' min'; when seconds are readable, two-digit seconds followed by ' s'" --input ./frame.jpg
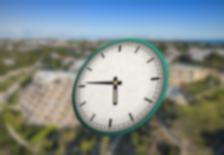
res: 5 h 46 min
